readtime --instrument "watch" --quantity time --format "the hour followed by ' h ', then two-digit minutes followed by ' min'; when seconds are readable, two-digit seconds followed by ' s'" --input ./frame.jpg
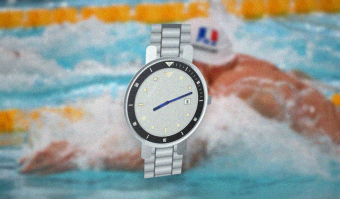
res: 8 h 12 min
